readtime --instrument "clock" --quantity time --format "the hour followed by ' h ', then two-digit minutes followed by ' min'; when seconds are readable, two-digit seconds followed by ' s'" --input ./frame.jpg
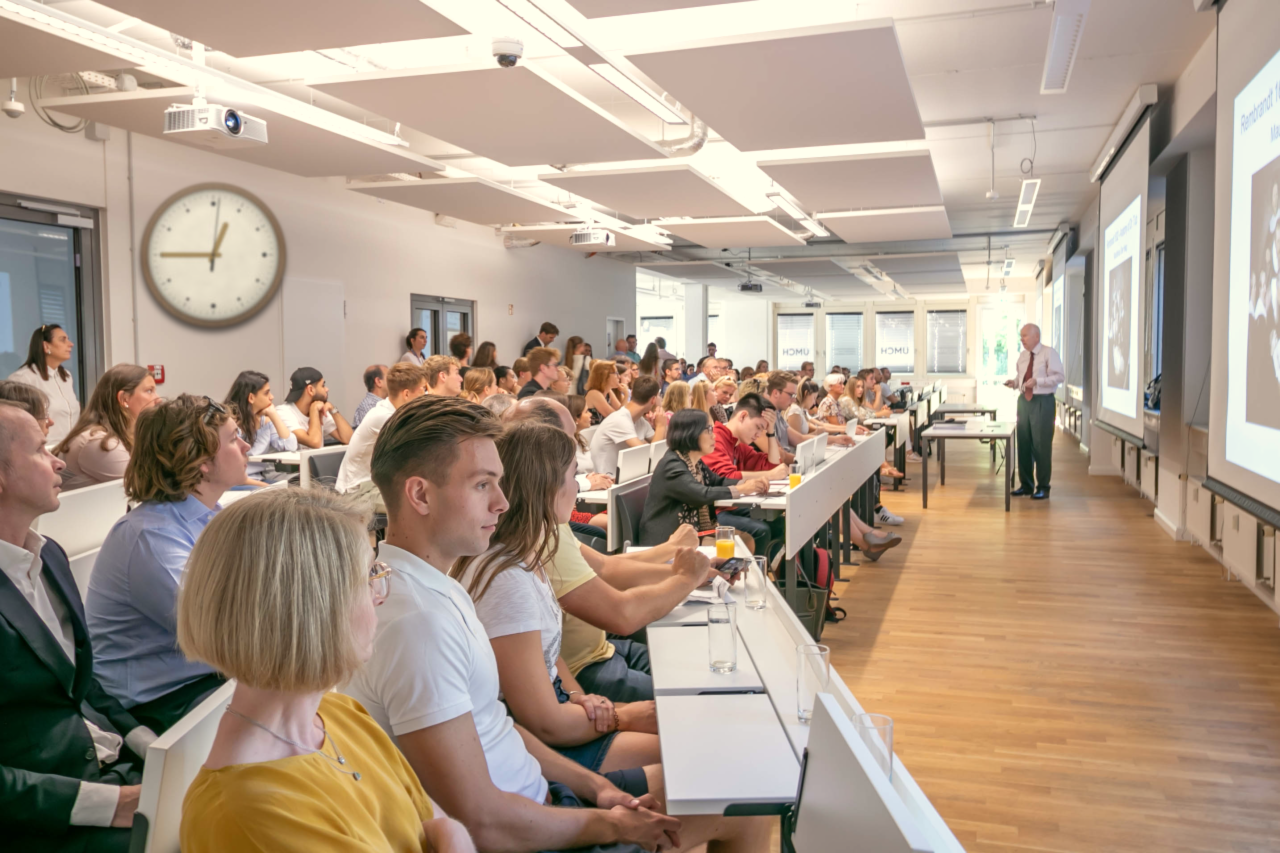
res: 12 h 45 min 01 s
